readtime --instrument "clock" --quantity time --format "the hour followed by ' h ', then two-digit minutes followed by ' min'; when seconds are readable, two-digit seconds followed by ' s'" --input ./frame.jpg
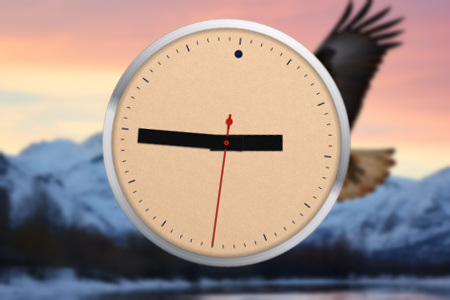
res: 2 h 44 min 30 s
